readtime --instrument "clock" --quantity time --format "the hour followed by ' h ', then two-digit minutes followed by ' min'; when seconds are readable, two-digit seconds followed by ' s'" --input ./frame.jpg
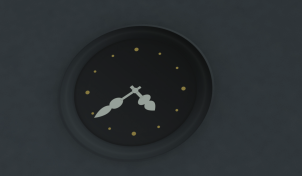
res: 4 h 39 min
